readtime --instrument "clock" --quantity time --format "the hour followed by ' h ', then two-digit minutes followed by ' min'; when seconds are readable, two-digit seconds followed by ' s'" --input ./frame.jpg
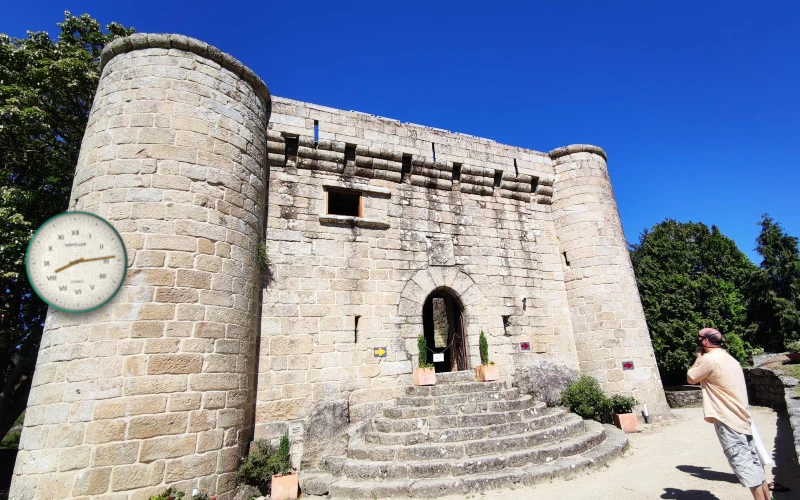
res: 8 h 14 min
